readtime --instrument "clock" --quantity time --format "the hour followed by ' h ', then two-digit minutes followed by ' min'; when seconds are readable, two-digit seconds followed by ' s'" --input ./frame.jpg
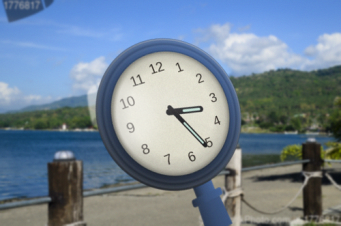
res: 3 h 26 min
